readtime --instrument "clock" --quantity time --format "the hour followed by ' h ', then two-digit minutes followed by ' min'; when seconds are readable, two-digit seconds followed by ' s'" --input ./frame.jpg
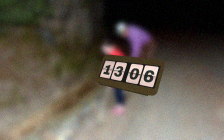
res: 13 h 06 min
